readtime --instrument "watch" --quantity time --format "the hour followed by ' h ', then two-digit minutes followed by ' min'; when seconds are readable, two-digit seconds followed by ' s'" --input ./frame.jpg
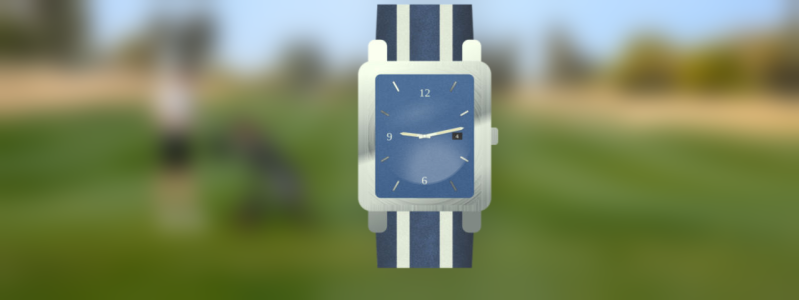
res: 9 h 13 min
